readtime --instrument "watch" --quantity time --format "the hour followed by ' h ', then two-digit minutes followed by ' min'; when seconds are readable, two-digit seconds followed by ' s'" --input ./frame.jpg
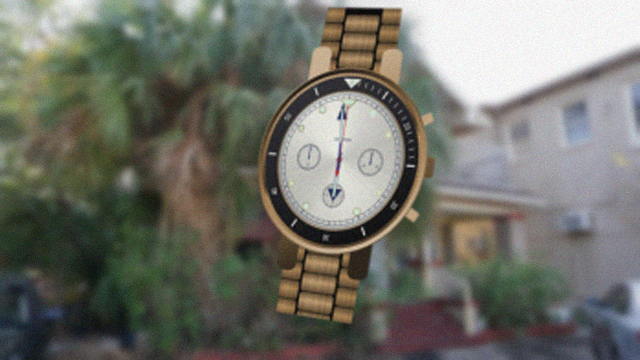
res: 5 h 59 min
